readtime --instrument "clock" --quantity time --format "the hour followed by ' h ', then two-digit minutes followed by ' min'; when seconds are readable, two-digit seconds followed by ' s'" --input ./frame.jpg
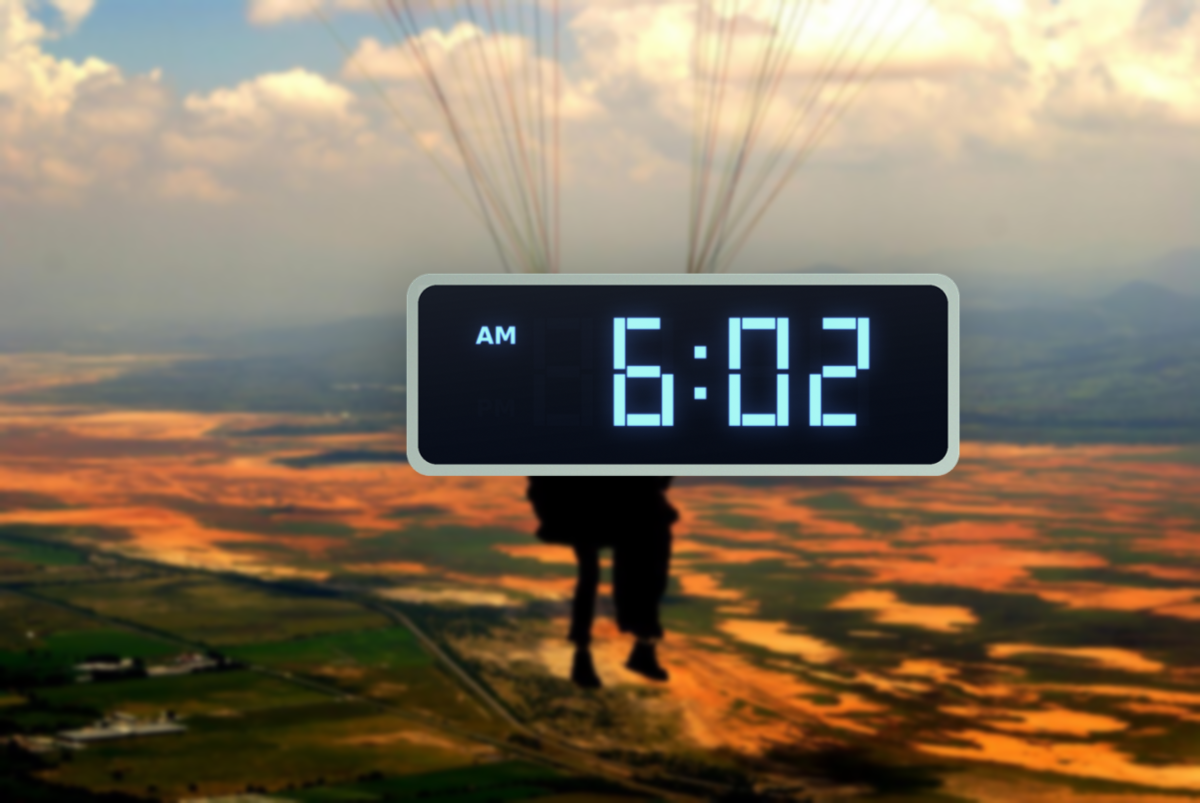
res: 6 h 02 min
